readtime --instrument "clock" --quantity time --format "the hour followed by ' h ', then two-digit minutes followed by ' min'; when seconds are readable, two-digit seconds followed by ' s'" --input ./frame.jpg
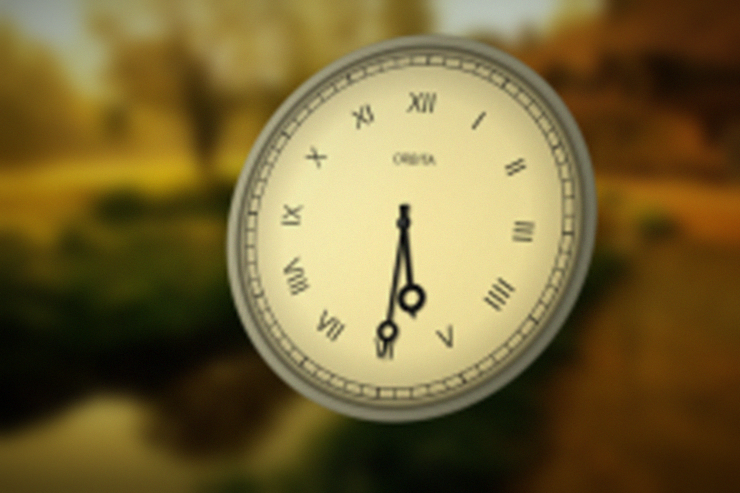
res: 5 h 30 min
